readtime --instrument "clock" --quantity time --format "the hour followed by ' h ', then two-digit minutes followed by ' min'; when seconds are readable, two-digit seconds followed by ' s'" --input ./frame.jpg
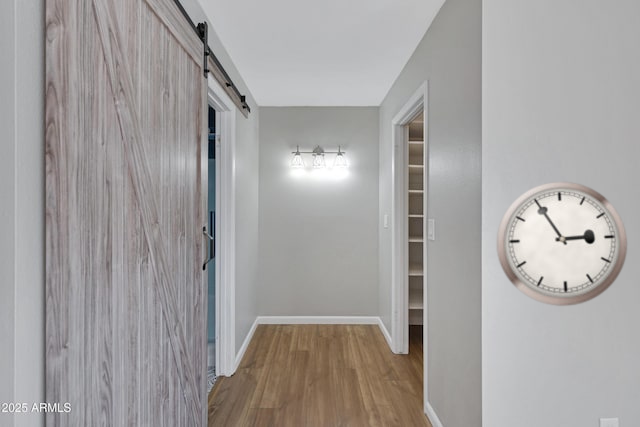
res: 2 h 55 min
